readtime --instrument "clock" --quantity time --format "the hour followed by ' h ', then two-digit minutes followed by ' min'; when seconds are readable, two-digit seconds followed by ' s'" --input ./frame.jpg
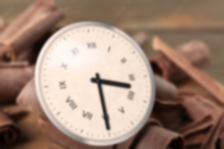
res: 3 h 30 min
